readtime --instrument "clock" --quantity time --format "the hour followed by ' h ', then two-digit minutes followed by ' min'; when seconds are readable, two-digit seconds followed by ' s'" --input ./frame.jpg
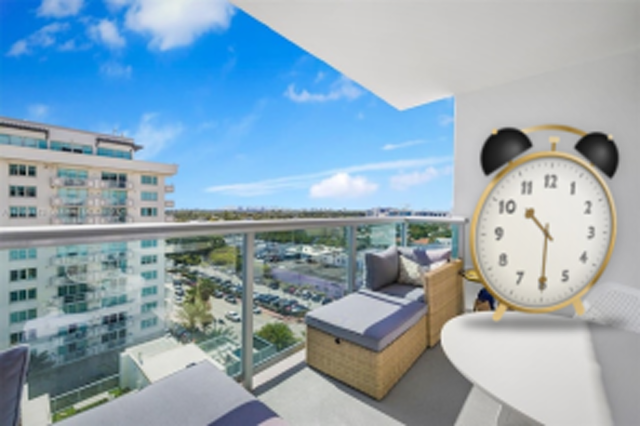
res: 10 h 30 min
